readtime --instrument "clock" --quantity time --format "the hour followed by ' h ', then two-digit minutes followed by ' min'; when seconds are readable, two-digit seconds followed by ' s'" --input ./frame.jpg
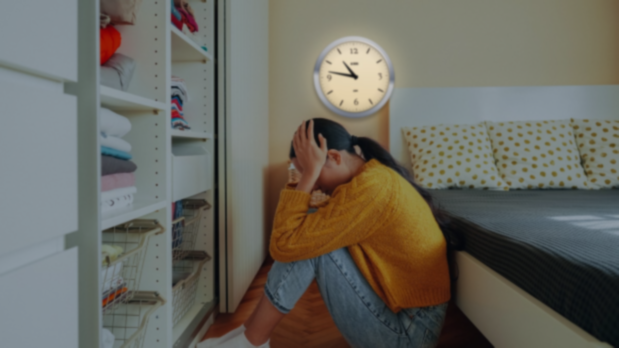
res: 10 h 47 min
